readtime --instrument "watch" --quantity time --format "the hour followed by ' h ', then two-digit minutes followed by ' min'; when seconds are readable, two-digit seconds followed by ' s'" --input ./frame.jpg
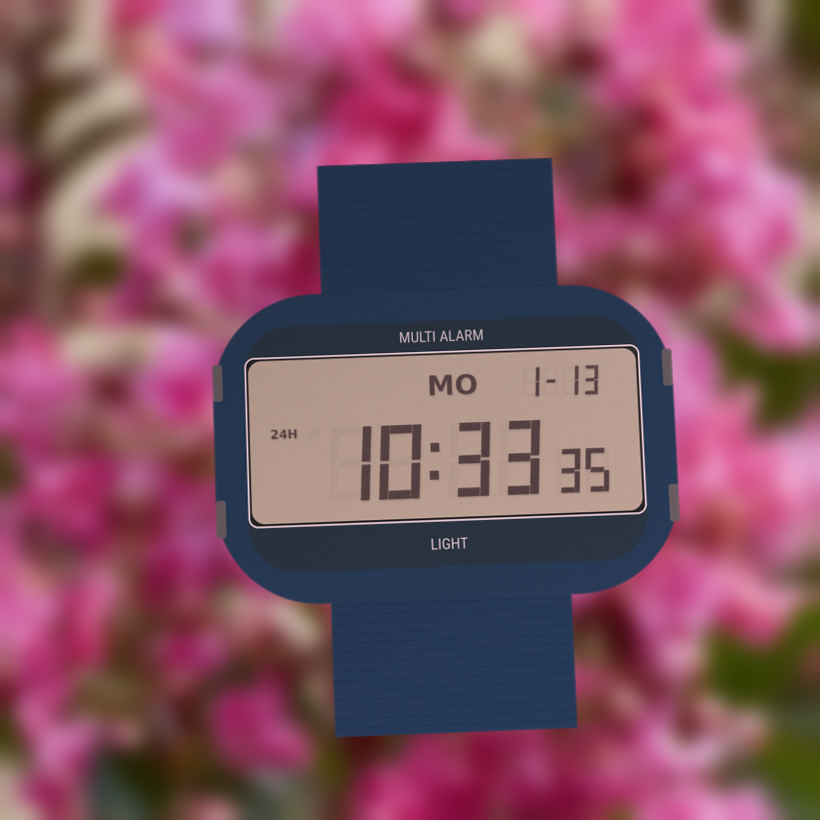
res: 10 h 33 min 35 s
